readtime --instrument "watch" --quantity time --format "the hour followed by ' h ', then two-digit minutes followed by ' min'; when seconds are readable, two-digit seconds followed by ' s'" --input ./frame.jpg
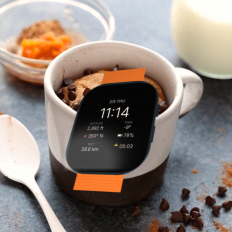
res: 11 h 14 min
